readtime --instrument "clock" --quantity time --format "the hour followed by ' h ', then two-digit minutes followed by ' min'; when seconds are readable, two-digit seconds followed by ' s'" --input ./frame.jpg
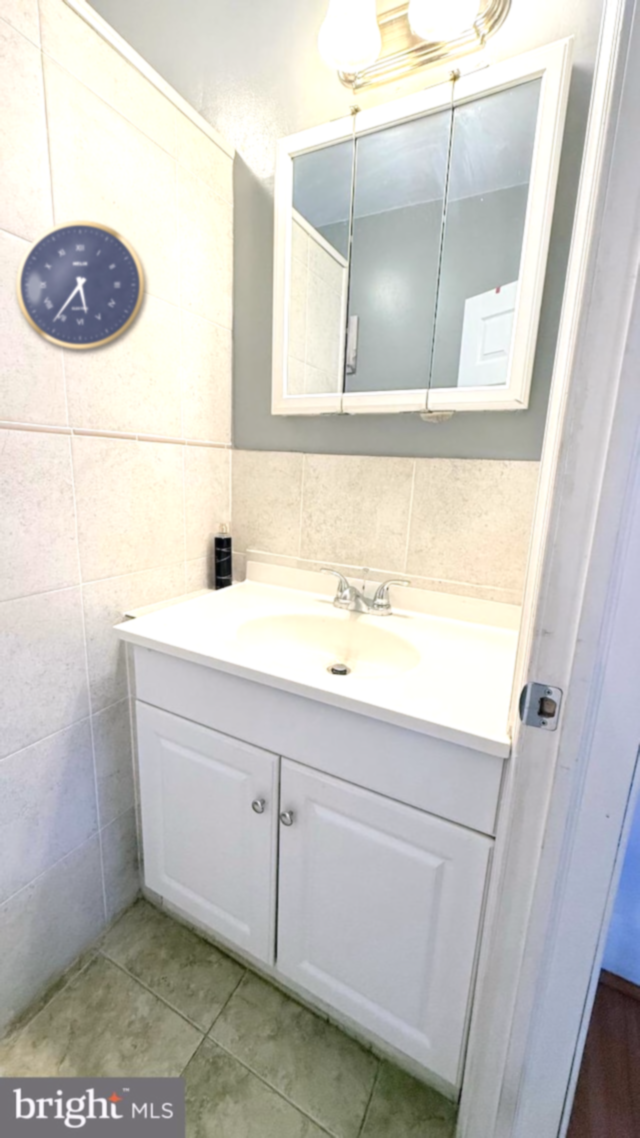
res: 5 h 36 min
